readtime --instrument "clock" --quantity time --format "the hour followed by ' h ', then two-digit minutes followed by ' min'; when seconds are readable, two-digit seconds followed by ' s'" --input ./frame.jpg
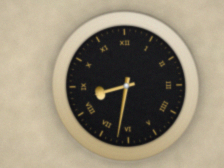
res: 8 h 32 min
